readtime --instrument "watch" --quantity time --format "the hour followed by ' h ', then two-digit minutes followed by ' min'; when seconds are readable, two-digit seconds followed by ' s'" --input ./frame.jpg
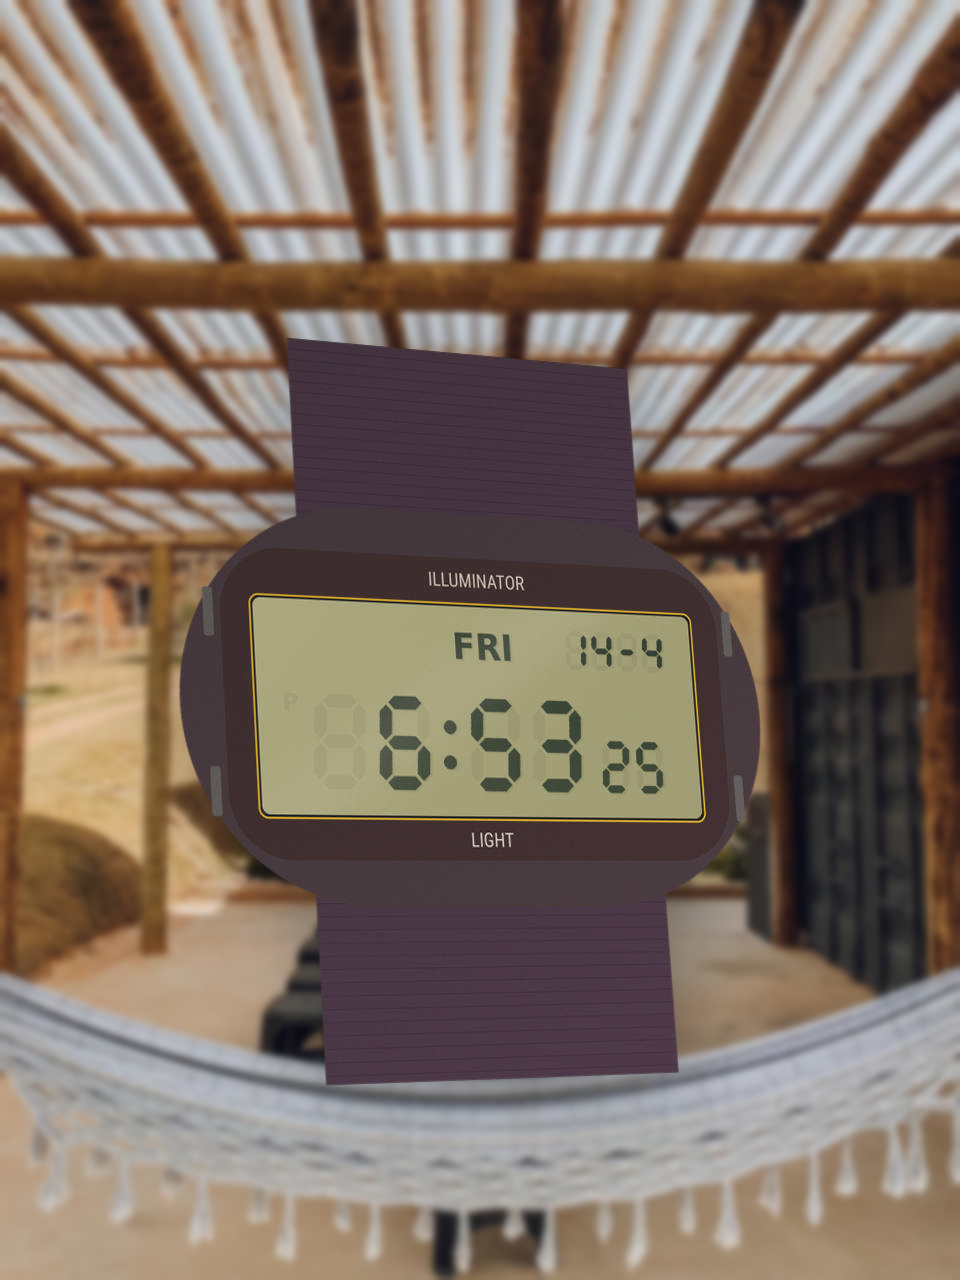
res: 6 h 53 min 25 s
